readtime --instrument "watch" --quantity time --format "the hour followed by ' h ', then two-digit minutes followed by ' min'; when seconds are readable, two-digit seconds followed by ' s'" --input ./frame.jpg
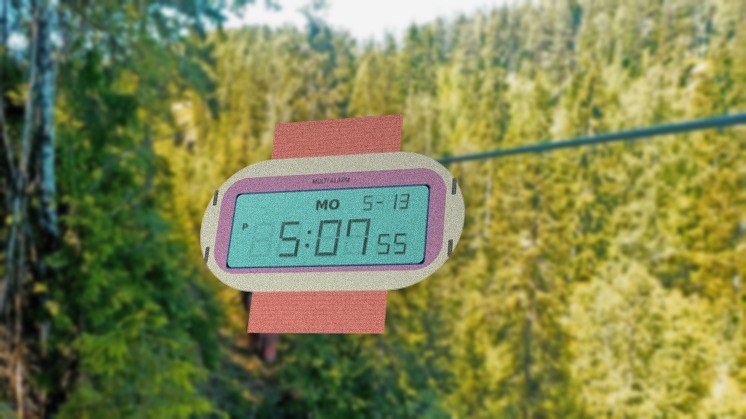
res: 5 h 07 min 55 s
